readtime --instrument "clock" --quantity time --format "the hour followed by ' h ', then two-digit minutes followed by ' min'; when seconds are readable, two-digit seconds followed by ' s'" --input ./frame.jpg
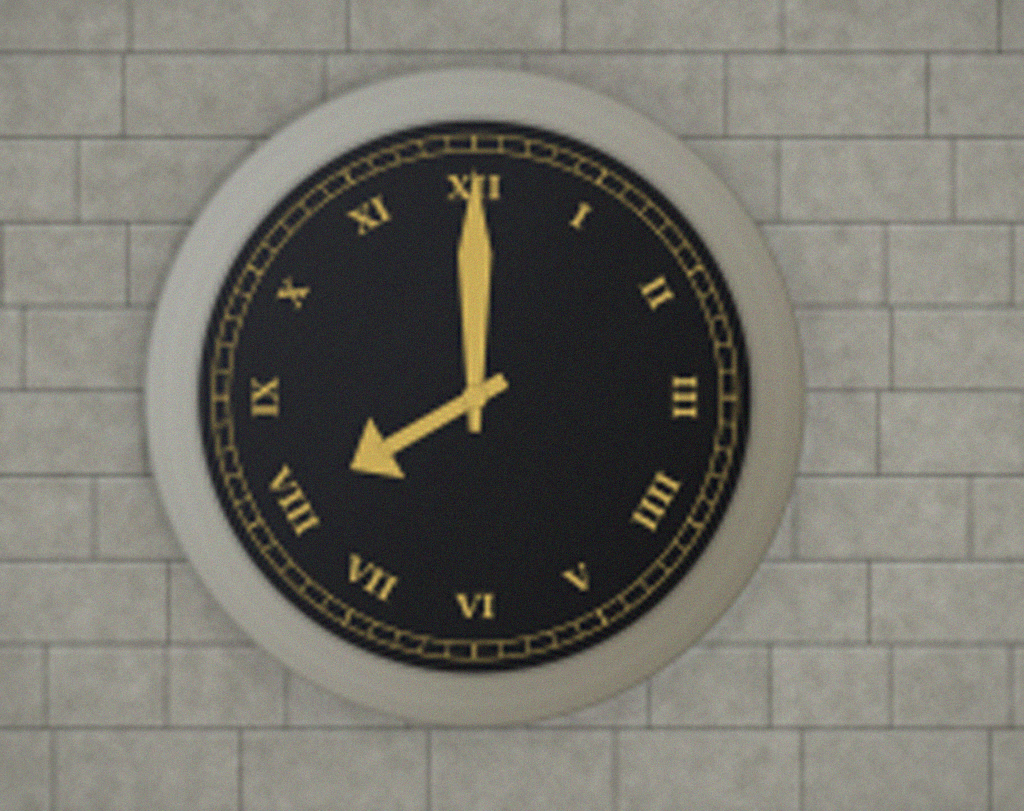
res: 8 h 00 min
